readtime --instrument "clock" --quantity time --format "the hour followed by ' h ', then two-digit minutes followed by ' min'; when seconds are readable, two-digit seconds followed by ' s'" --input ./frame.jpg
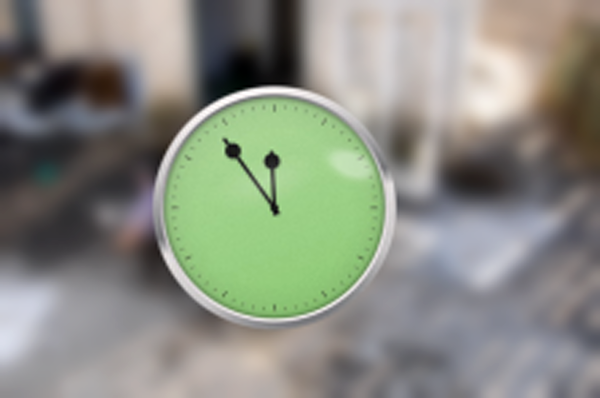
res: 11 h 54 min
